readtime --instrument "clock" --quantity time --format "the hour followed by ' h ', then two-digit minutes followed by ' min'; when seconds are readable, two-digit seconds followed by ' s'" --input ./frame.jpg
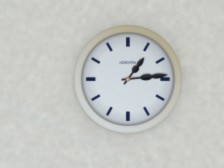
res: 1 h 14 min
